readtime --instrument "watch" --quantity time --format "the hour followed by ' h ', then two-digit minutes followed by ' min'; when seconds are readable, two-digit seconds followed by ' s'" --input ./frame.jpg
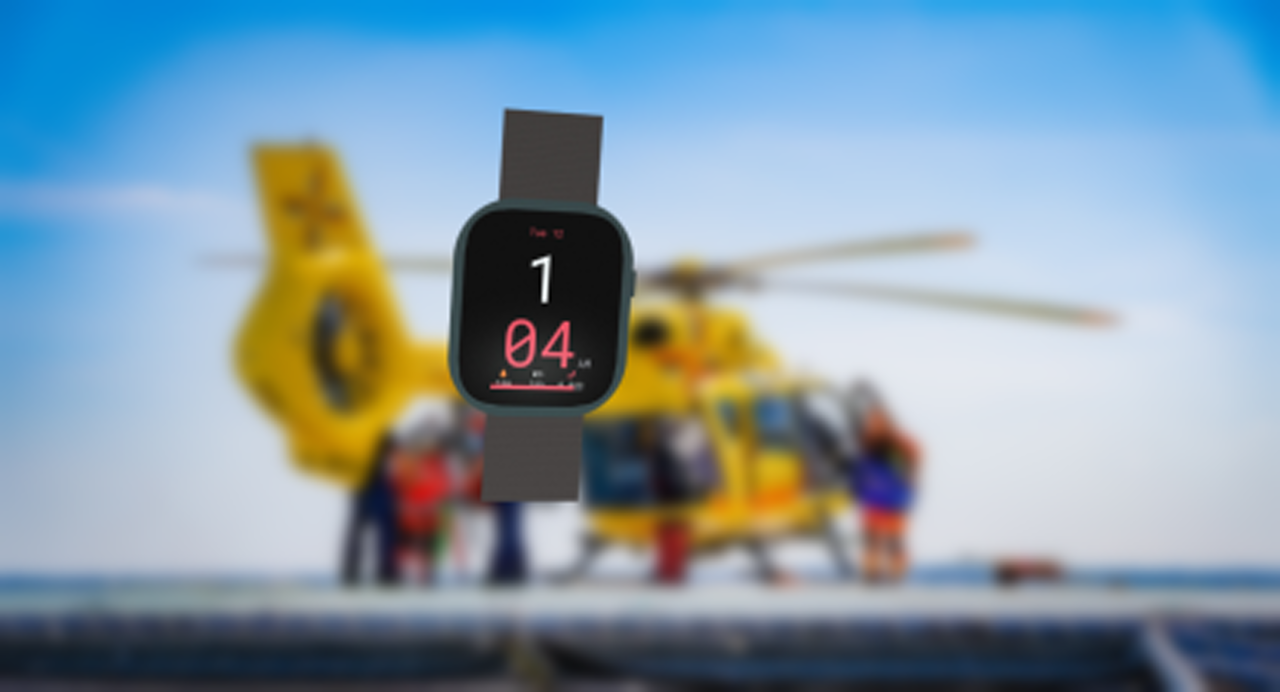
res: 1 h 04 min
